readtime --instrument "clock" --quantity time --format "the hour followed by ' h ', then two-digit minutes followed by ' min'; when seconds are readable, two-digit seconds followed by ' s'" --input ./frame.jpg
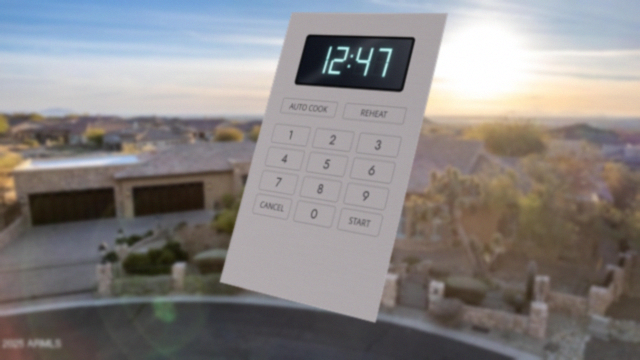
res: 12 h 47 min
